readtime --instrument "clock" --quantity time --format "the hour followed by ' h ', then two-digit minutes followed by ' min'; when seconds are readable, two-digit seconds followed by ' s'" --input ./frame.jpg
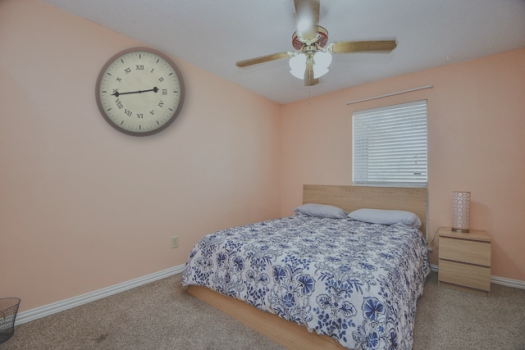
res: 2 h 44 min
